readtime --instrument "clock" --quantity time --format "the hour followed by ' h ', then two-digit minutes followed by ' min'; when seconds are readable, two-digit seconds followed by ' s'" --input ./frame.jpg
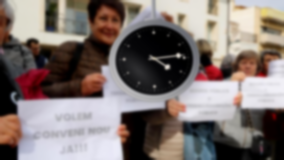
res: 4 h 14 min
